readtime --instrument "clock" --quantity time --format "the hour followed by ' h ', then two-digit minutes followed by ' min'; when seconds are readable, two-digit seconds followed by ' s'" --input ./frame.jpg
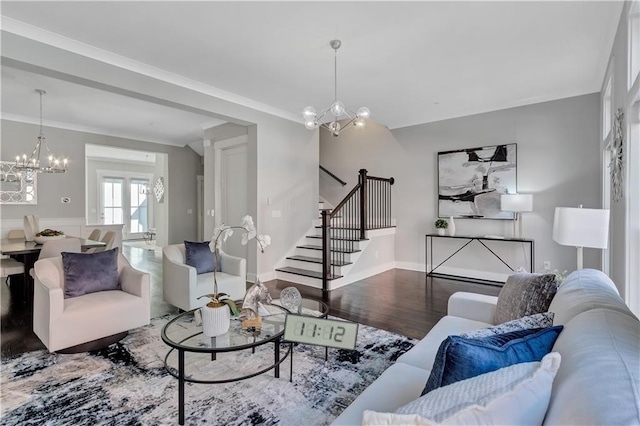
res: 11 h 12 min
